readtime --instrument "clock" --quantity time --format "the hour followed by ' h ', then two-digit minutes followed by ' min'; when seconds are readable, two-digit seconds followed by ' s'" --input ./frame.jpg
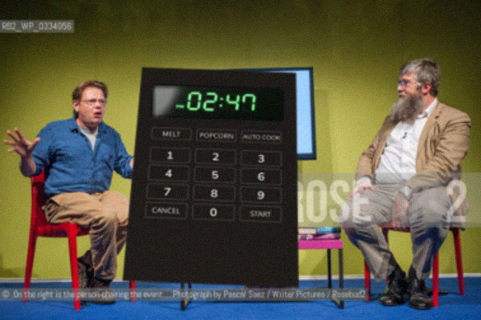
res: 2 h 47 min
